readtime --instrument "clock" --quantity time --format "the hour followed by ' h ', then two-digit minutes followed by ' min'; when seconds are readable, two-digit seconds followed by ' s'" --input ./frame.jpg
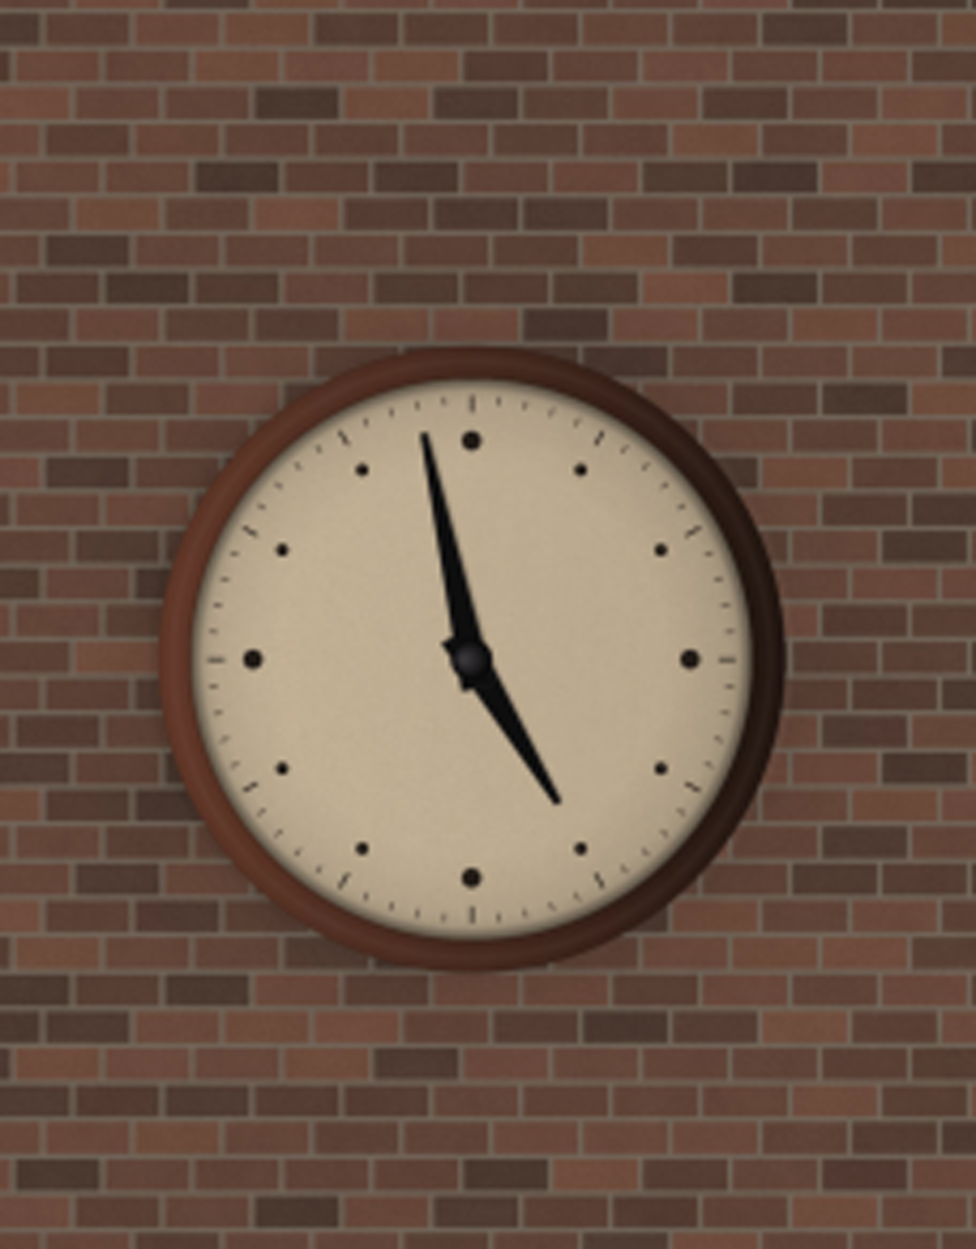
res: 4 h 58 min
